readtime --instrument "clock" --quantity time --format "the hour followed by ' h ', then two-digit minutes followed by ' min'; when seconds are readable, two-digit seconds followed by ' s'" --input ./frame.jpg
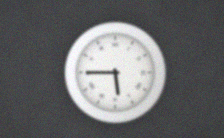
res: 5 h 45 min
